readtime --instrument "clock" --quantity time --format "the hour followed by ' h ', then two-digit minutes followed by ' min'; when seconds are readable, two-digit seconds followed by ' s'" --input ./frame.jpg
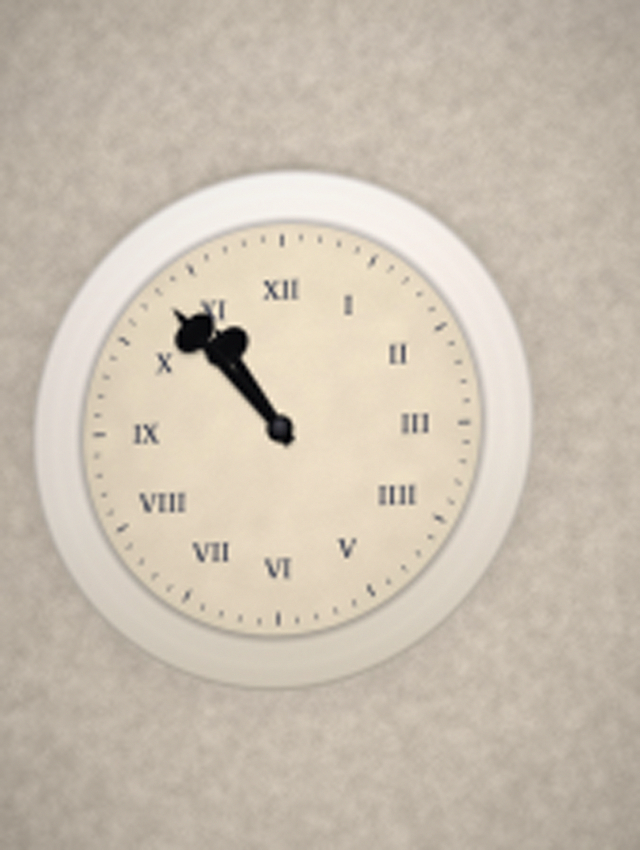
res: 10 h 53 min
